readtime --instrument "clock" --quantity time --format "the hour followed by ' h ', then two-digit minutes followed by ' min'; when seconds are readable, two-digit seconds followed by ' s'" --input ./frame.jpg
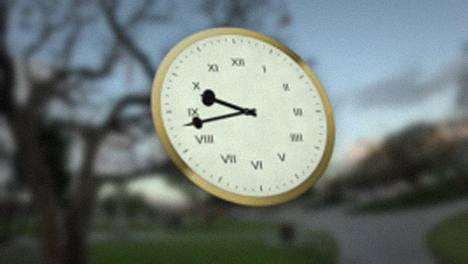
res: 9 h 43 min
